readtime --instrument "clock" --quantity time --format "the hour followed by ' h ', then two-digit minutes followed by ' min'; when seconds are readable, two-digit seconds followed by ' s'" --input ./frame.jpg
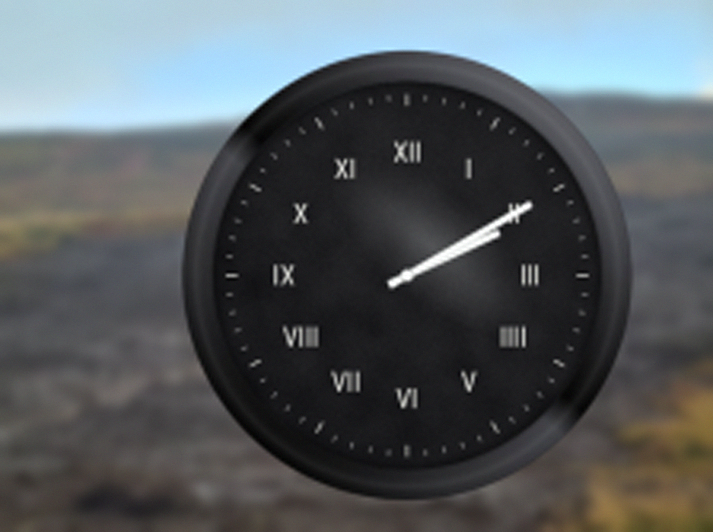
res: 2 h 10 min
